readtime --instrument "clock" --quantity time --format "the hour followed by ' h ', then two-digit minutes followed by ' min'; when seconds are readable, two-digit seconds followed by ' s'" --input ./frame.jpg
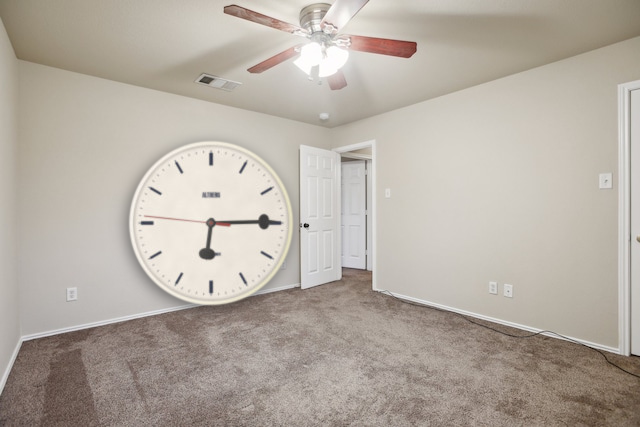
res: 6 h 14 min 46 s
